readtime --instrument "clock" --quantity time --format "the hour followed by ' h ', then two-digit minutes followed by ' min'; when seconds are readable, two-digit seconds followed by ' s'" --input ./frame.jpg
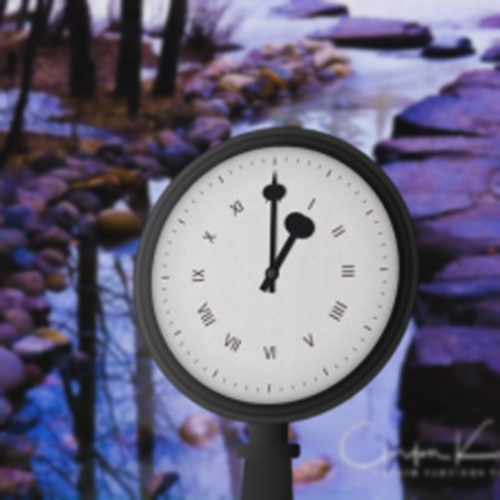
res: 1 h 00 min
